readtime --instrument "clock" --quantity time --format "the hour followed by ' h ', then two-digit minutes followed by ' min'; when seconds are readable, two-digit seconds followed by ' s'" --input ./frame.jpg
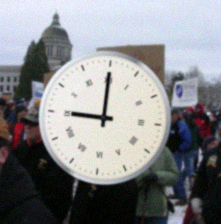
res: 9 h 00 min
